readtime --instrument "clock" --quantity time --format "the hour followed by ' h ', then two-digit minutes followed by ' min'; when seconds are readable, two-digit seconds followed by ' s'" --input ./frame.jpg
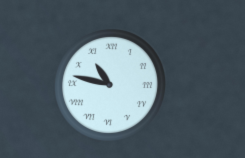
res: 10 h 47 min
